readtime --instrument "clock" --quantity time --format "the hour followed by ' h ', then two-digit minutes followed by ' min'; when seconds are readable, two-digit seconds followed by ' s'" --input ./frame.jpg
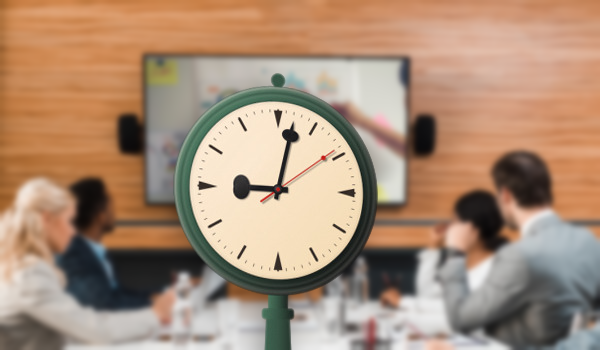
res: 9 h 02 min 09 s
